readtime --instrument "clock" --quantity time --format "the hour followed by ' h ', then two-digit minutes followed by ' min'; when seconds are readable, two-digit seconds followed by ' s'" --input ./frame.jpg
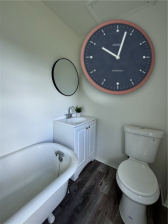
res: 10 h 03 min
